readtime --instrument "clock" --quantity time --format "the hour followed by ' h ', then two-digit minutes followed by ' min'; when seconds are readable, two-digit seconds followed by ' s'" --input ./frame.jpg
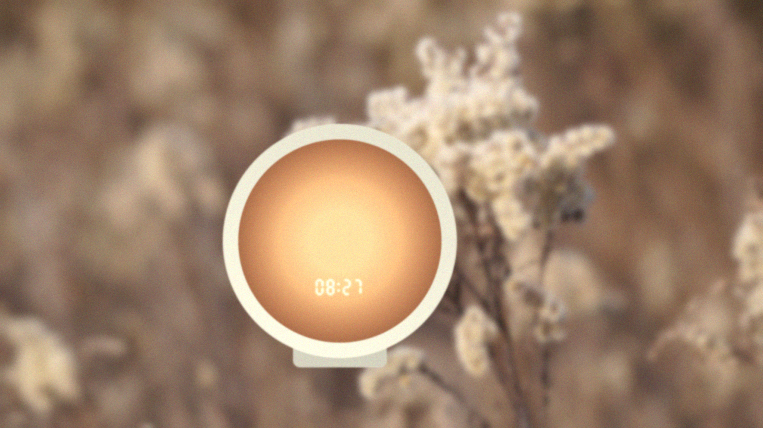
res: 8 h 27 min
